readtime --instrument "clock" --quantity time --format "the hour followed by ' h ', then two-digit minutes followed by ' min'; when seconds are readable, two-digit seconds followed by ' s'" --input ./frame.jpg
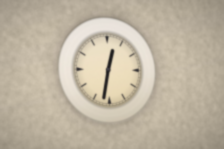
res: 12 h 32 min
